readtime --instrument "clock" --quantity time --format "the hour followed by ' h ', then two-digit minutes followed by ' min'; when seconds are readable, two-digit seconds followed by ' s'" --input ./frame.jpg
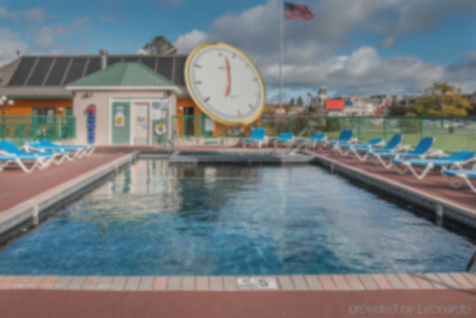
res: 7 h 02 min
